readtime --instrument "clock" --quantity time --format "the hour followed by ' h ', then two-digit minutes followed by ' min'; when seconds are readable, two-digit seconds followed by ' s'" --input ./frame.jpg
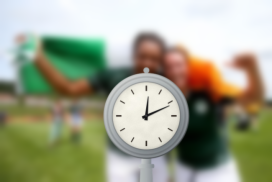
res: 12 h 11 min
